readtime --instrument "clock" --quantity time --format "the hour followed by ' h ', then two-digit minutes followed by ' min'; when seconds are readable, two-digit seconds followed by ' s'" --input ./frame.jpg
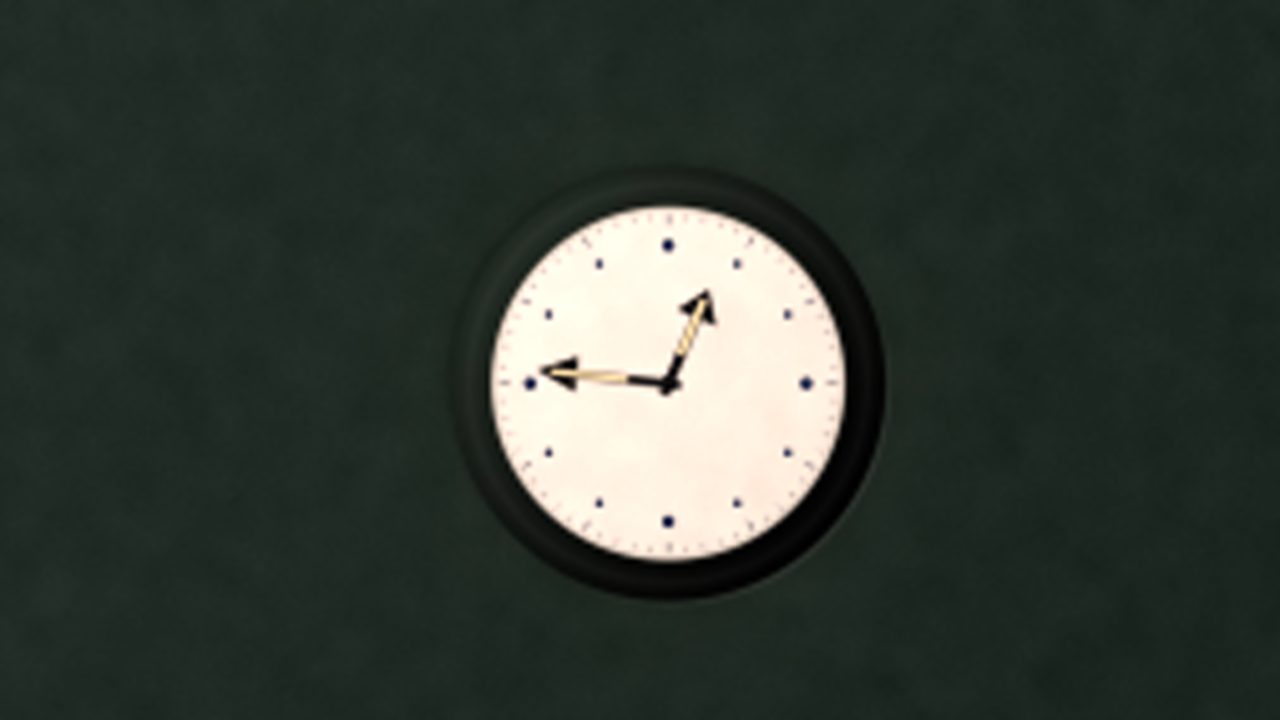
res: 12 h 46 min
